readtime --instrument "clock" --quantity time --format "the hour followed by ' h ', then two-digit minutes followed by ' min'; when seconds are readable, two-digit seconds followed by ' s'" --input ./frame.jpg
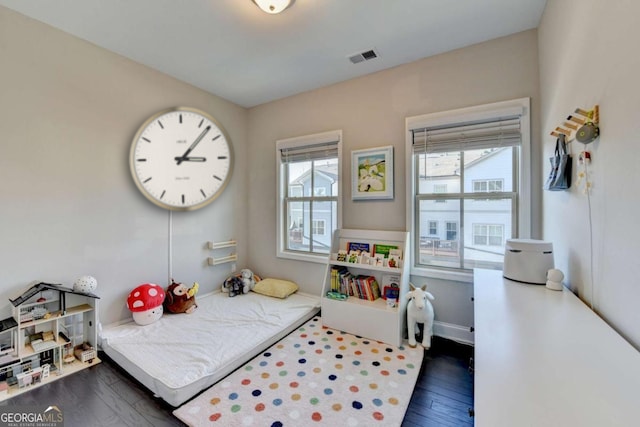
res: 3 h 07 min
